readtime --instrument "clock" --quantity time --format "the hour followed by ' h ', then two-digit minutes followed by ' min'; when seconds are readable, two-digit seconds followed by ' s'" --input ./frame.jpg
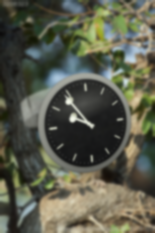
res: 9 h 54 min
